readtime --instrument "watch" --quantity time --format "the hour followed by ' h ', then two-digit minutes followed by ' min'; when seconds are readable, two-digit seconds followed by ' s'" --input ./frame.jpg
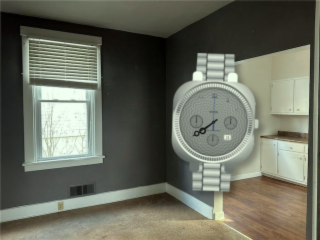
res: 7 h 39 min
